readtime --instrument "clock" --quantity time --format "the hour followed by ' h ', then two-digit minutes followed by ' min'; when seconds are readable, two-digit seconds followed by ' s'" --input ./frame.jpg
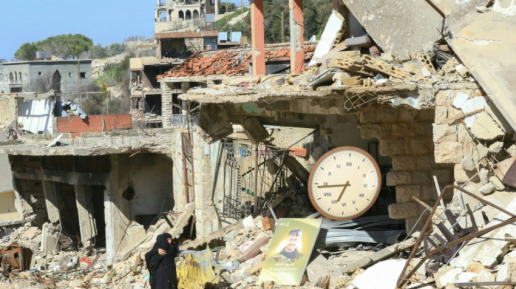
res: 6 h 44 min
